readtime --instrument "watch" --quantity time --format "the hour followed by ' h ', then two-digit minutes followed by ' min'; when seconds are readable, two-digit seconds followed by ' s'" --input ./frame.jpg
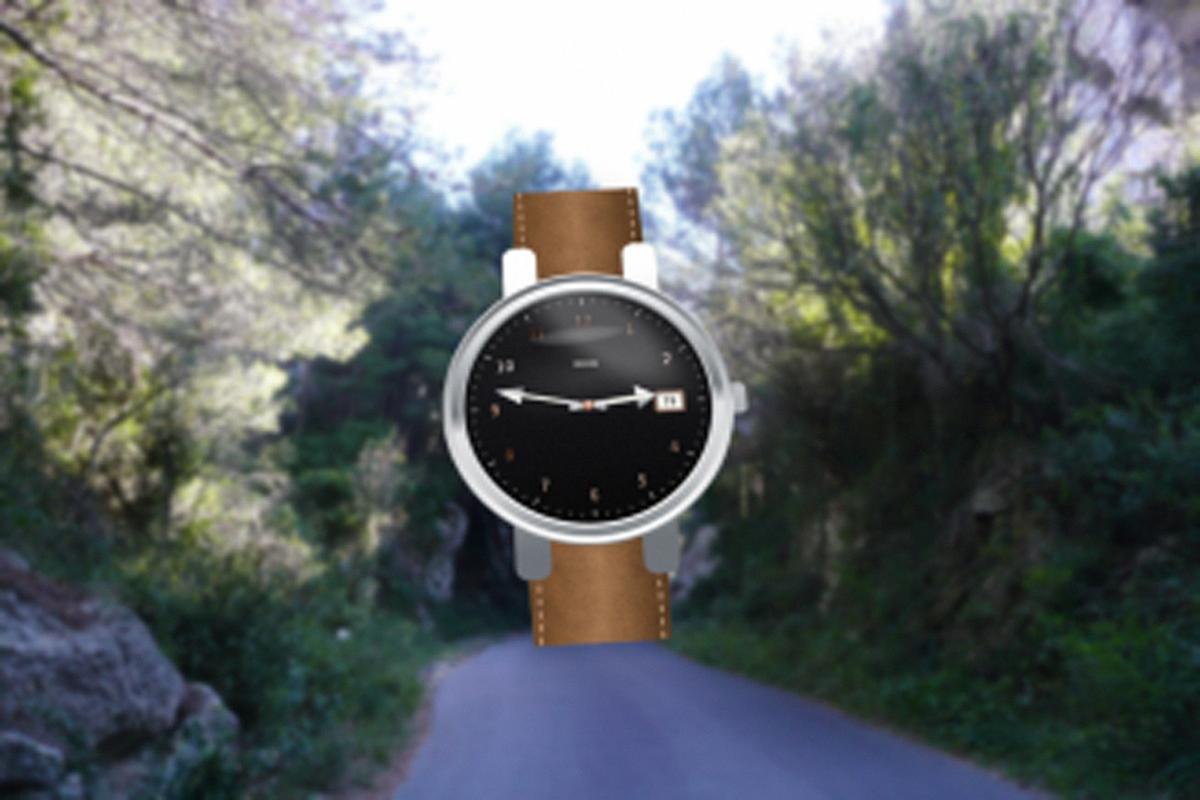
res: 2 h 47 min
